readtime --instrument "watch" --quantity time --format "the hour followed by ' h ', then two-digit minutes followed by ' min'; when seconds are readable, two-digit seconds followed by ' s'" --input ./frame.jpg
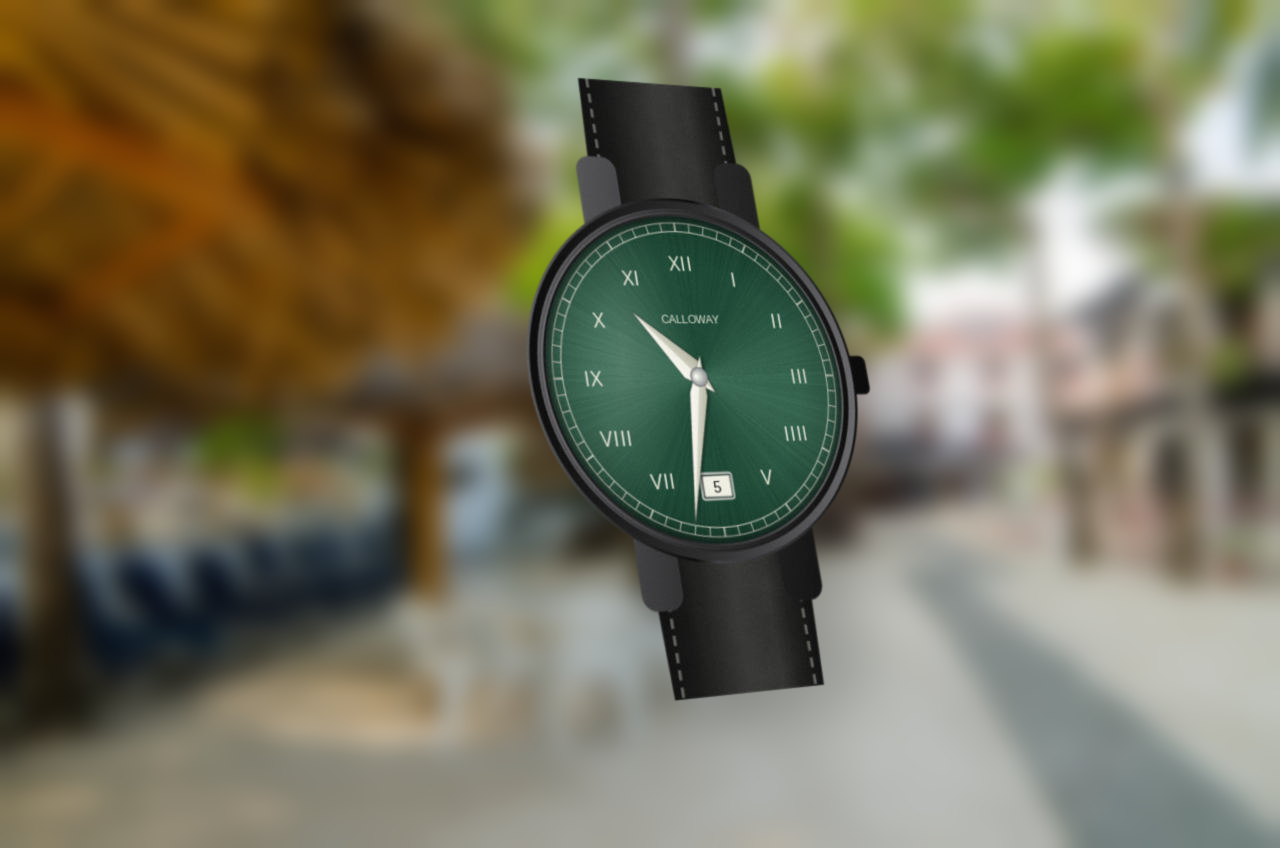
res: 10 h 32 min
